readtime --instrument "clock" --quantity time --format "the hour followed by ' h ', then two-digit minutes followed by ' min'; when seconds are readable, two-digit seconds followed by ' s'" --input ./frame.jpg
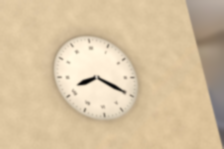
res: 8 h 20 min
